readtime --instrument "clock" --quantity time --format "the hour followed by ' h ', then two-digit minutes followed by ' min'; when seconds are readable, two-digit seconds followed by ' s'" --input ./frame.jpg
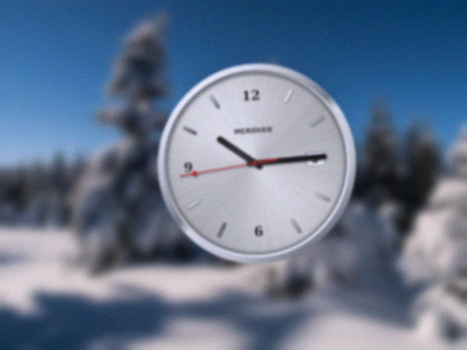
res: 10 h 14 min 44 s
